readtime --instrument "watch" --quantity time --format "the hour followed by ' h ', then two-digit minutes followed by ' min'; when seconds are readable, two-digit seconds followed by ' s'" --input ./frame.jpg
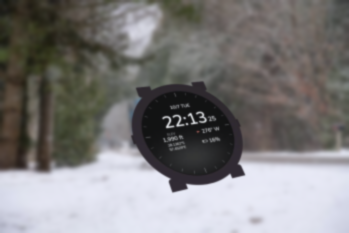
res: 22 h 13 min
